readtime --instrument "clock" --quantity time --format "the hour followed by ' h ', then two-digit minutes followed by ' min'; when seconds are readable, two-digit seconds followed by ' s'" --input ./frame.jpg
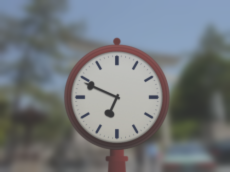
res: 6 h 49 min
